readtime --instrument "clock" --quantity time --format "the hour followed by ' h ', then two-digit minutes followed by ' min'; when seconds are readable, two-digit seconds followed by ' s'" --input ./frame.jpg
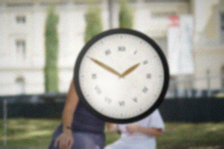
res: 1 h 50 min
